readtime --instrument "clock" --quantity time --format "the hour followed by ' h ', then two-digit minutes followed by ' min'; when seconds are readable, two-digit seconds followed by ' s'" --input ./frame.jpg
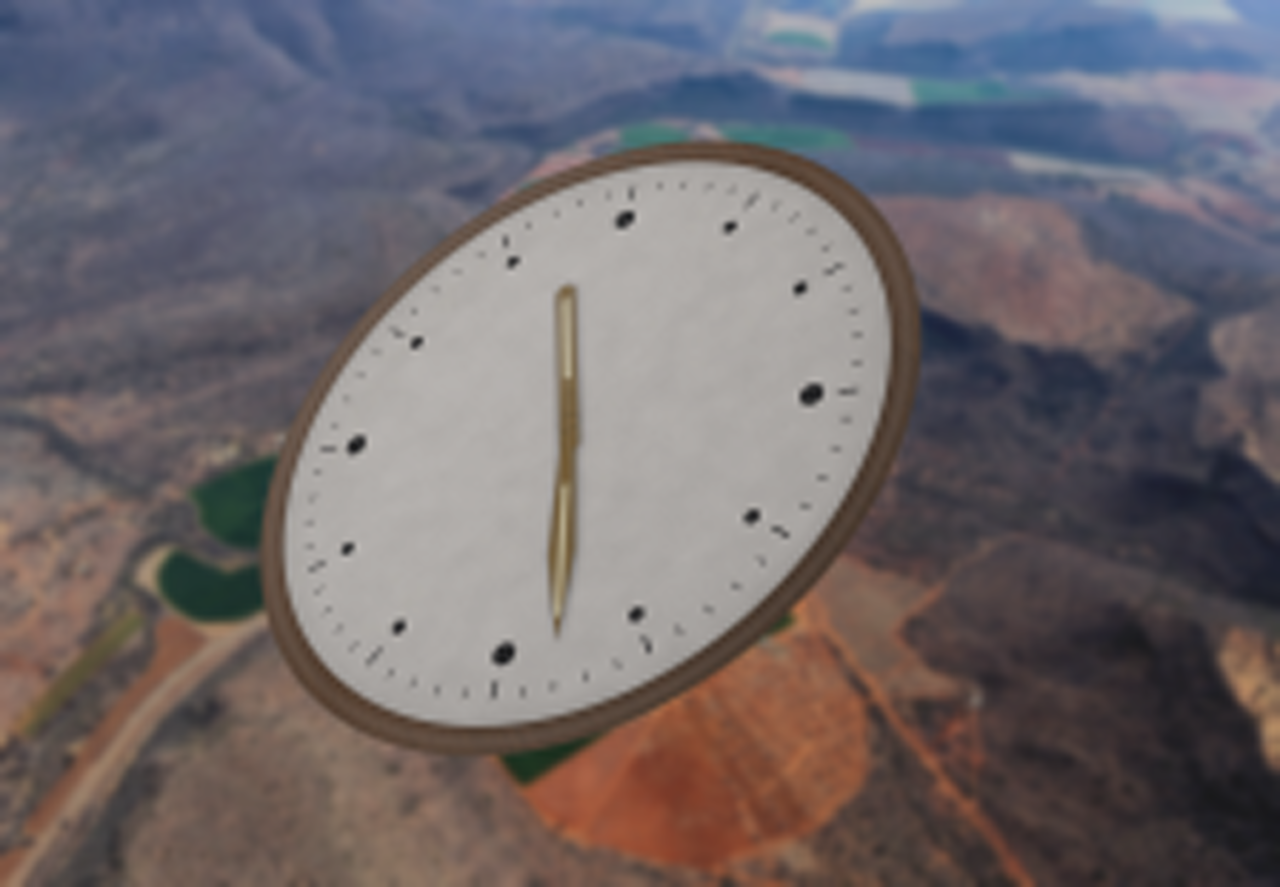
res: 11 h 28 min
